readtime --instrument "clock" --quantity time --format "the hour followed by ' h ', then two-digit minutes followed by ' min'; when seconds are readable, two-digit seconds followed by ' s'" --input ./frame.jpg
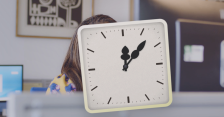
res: 12 h 07 min
